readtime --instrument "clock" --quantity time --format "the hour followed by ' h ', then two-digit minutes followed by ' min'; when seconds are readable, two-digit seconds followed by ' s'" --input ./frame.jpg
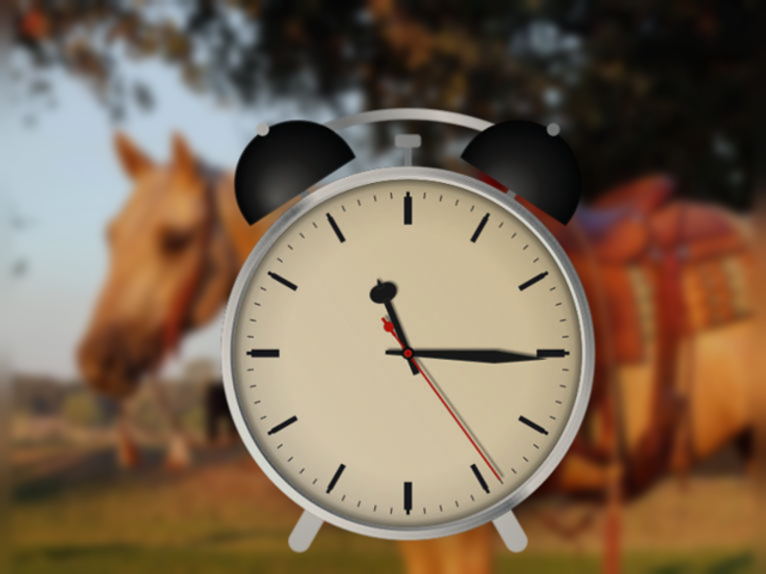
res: 11 h 15 min 24 s
